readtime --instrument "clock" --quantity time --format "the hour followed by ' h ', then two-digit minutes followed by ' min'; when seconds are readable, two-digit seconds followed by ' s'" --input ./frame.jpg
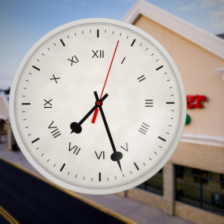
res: 7 h 27 min 03 s
